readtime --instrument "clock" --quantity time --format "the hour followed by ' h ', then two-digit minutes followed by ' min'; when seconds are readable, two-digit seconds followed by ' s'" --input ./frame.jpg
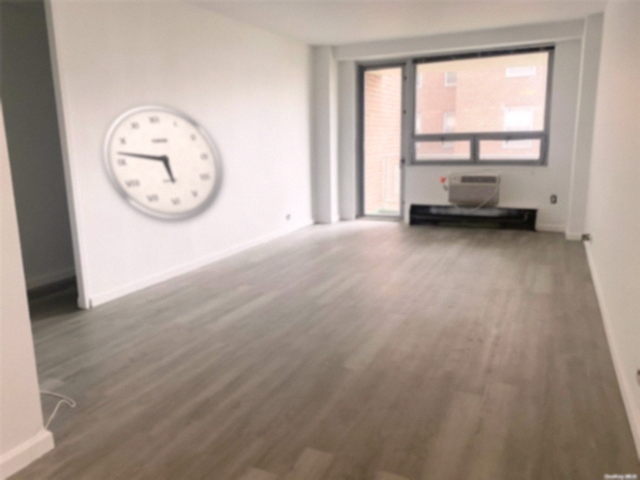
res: 5 h 47 min
